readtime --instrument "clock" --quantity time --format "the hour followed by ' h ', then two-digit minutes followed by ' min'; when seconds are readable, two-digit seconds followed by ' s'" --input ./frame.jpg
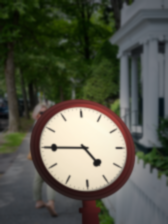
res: 4 h 45 min
